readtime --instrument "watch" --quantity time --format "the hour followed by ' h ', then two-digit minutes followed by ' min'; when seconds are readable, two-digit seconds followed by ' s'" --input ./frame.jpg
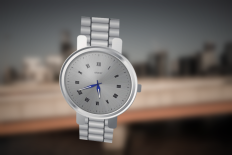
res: 5 h 41 min
